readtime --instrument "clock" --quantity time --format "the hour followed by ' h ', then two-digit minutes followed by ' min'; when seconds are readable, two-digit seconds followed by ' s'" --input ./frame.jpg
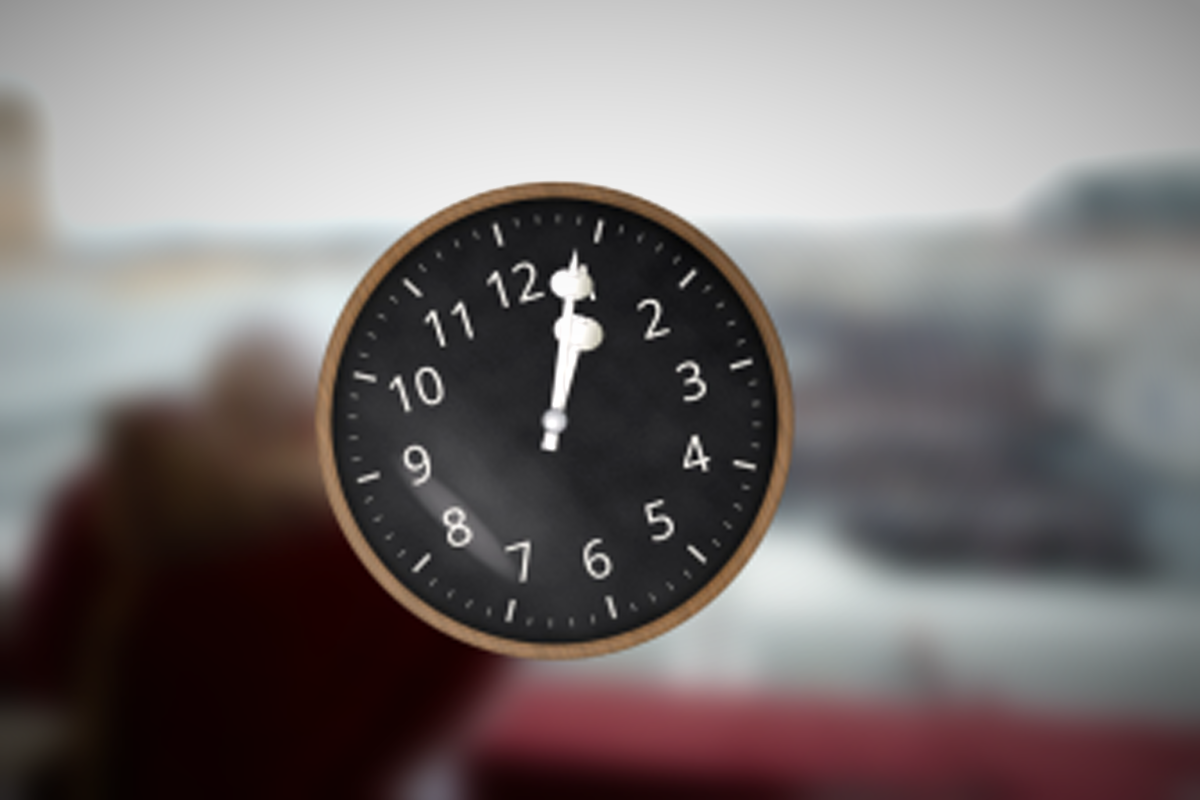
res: 1 h 04 min
